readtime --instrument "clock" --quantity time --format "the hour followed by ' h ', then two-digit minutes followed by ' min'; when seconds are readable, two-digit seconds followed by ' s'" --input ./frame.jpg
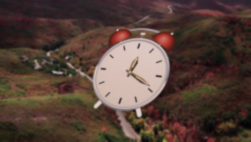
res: 12 h 19 min
